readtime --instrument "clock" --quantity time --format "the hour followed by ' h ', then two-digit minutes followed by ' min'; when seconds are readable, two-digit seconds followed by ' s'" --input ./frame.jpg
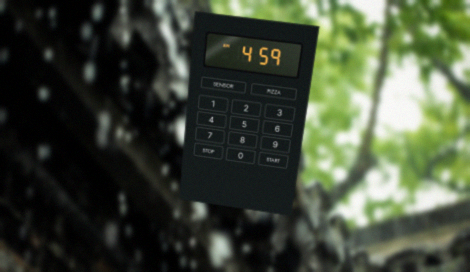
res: 4 h 59 min
